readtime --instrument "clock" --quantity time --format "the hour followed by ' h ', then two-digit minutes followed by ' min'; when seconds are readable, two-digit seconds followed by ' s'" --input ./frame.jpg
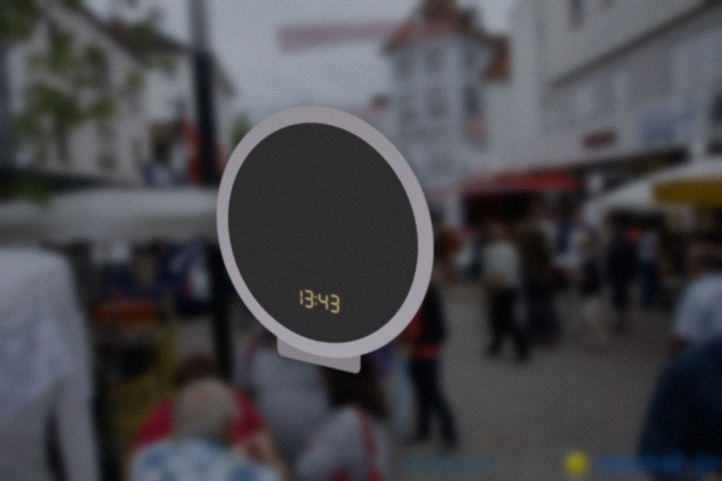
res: 13 h 43 min
